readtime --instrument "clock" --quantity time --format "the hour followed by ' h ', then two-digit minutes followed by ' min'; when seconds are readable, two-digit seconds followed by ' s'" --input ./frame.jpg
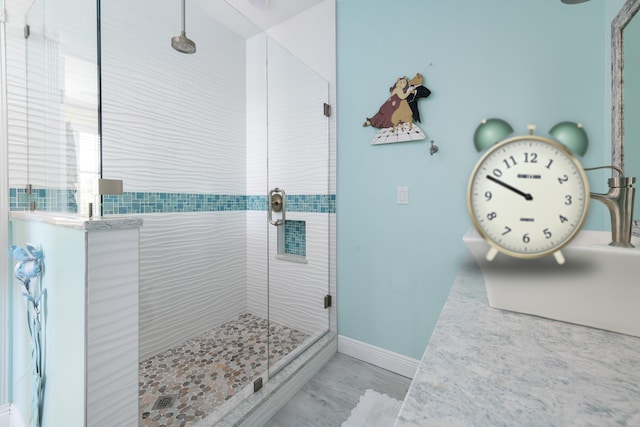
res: 9 h 49 min
